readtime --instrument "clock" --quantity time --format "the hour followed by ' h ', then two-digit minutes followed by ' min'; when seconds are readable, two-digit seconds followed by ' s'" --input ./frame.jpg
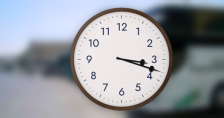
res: 3 h 18 min
